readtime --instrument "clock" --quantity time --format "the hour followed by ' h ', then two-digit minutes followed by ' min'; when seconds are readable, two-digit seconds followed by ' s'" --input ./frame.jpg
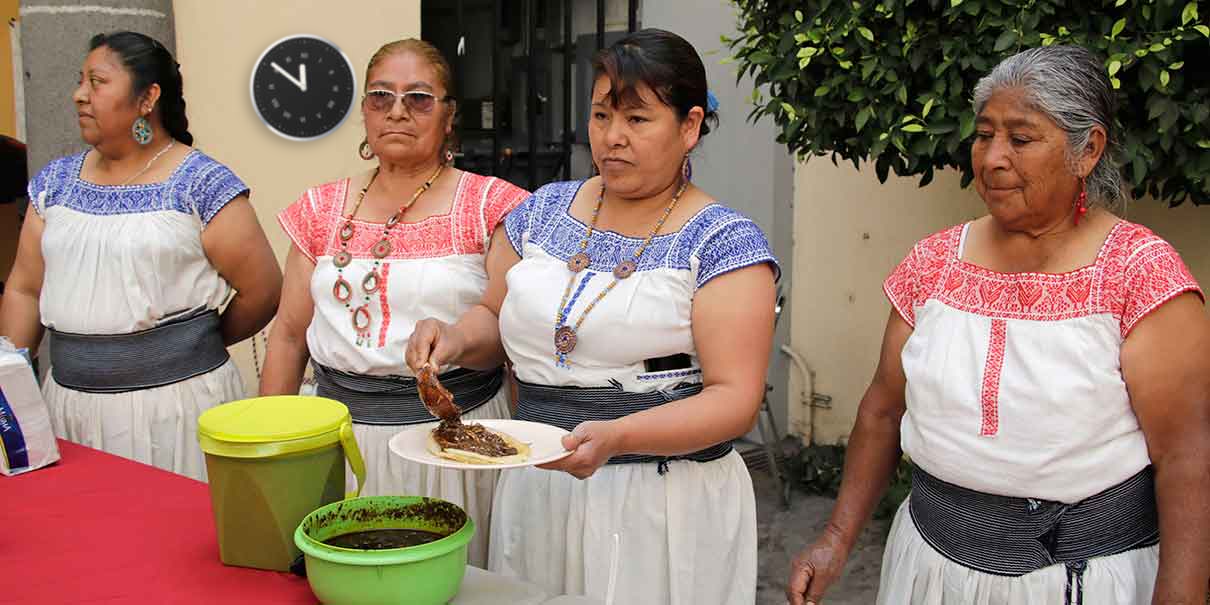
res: 11 h 51 min
